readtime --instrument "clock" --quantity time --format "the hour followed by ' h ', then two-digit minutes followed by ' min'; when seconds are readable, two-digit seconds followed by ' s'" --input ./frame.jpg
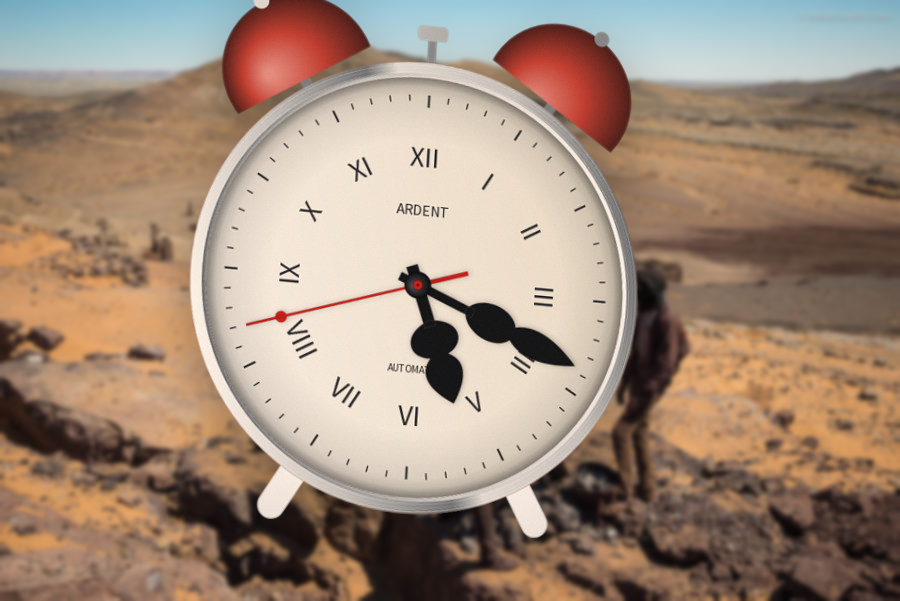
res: 5 h 18 min 42 s
